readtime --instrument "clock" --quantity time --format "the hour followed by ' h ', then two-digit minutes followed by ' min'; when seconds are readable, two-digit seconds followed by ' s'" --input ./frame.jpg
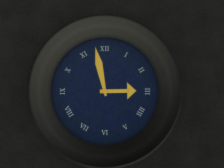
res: 2 h 58 min
